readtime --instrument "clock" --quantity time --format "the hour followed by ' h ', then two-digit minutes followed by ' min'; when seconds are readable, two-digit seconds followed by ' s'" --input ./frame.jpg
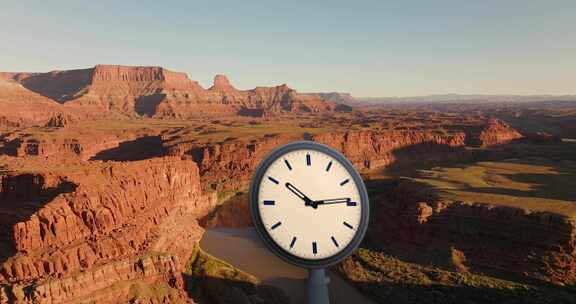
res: 10 h 14 min
